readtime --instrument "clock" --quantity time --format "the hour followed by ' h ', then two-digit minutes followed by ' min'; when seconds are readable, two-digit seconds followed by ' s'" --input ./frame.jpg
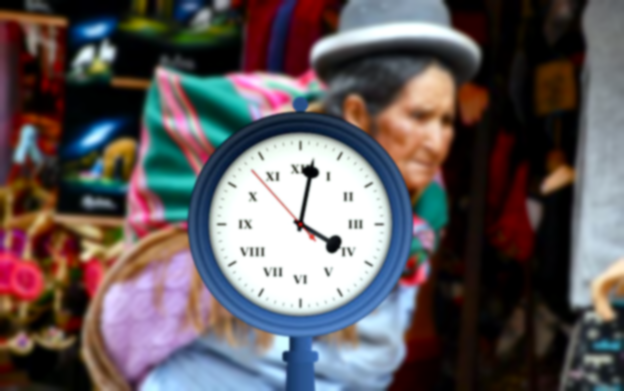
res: 4 h 01 min 53 s
